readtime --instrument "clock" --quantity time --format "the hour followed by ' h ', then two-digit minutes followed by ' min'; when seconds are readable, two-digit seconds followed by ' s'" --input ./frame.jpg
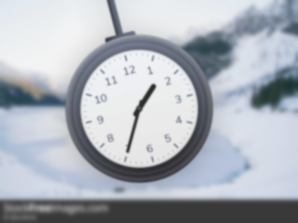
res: 1 h 35 min
